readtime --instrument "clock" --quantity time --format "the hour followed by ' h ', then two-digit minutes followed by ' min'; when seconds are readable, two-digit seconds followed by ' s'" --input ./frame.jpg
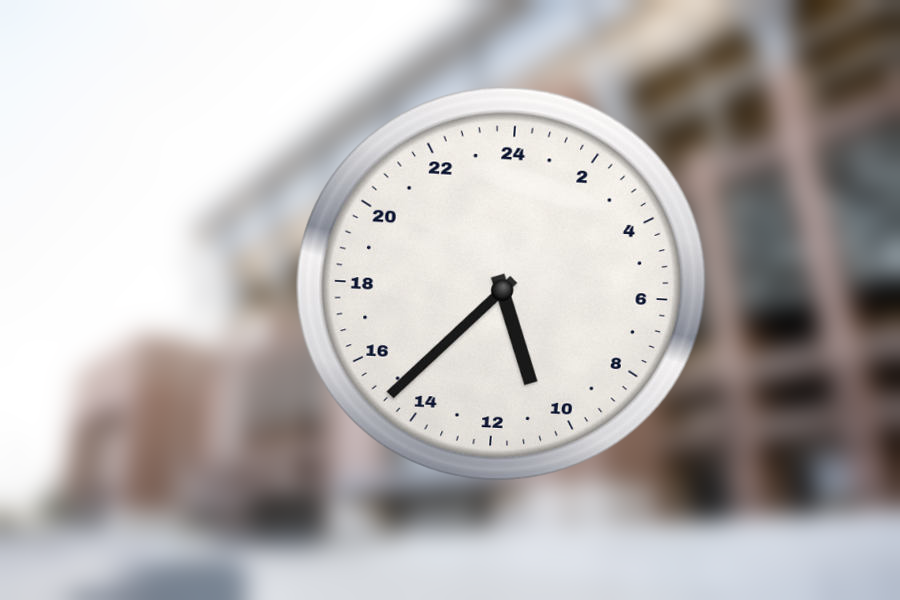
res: 10 h 37 min
